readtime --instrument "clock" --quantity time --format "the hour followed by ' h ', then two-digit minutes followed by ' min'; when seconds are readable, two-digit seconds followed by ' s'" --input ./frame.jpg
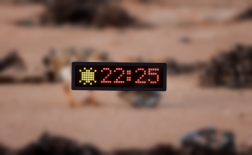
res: 22 h 25 min
